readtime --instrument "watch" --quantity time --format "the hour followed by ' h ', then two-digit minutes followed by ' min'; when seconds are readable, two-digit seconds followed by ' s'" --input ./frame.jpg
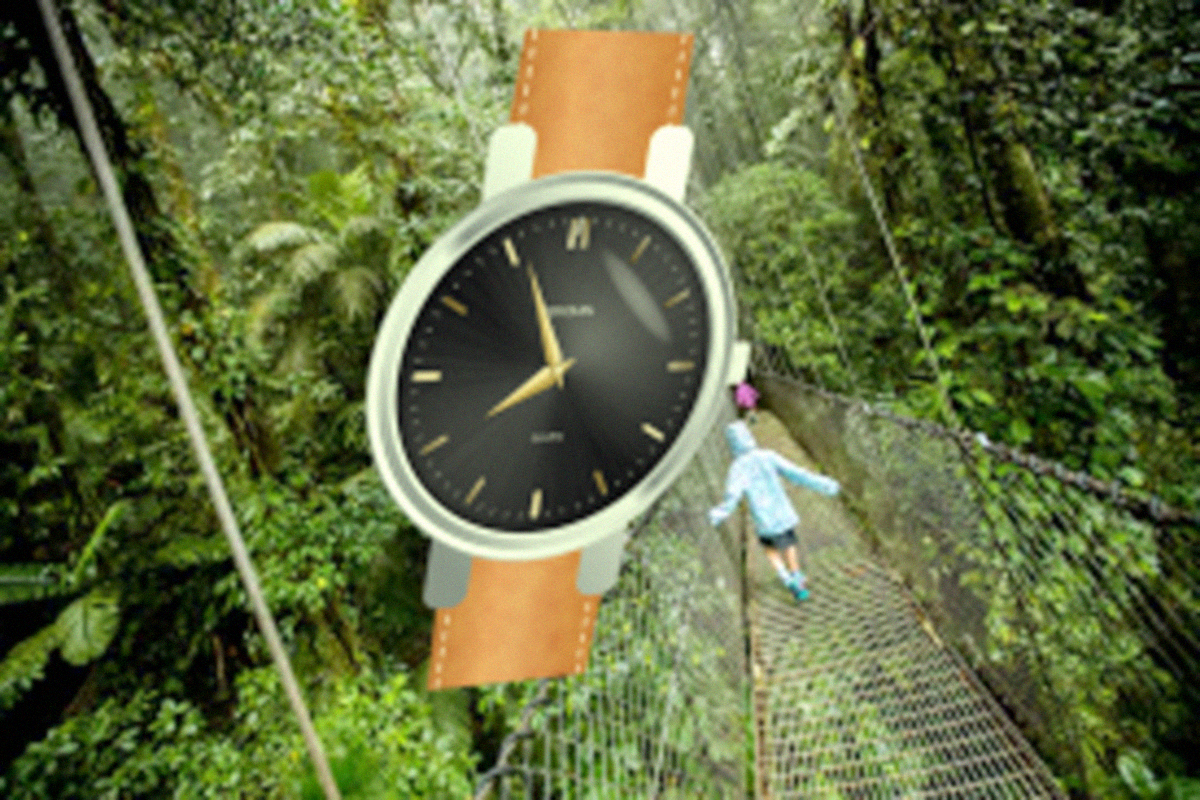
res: 7 h 56 min
